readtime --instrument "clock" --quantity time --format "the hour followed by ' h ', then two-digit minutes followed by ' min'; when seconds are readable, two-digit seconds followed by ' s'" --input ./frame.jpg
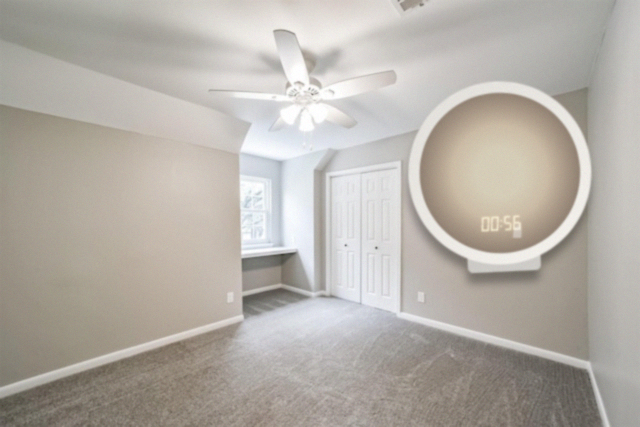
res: 0 h 56 min
